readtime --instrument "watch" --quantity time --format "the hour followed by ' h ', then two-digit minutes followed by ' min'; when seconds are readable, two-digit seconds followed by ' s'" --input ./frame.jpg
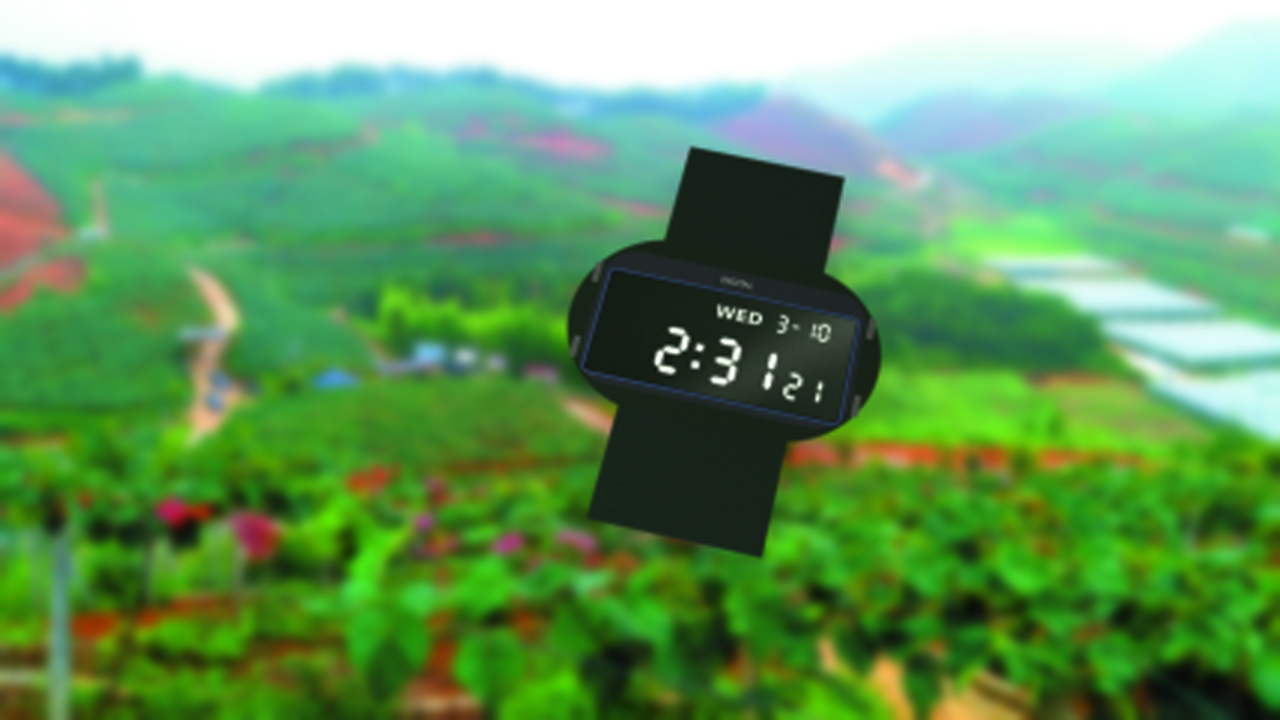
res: 2 h 31 min 21 s
